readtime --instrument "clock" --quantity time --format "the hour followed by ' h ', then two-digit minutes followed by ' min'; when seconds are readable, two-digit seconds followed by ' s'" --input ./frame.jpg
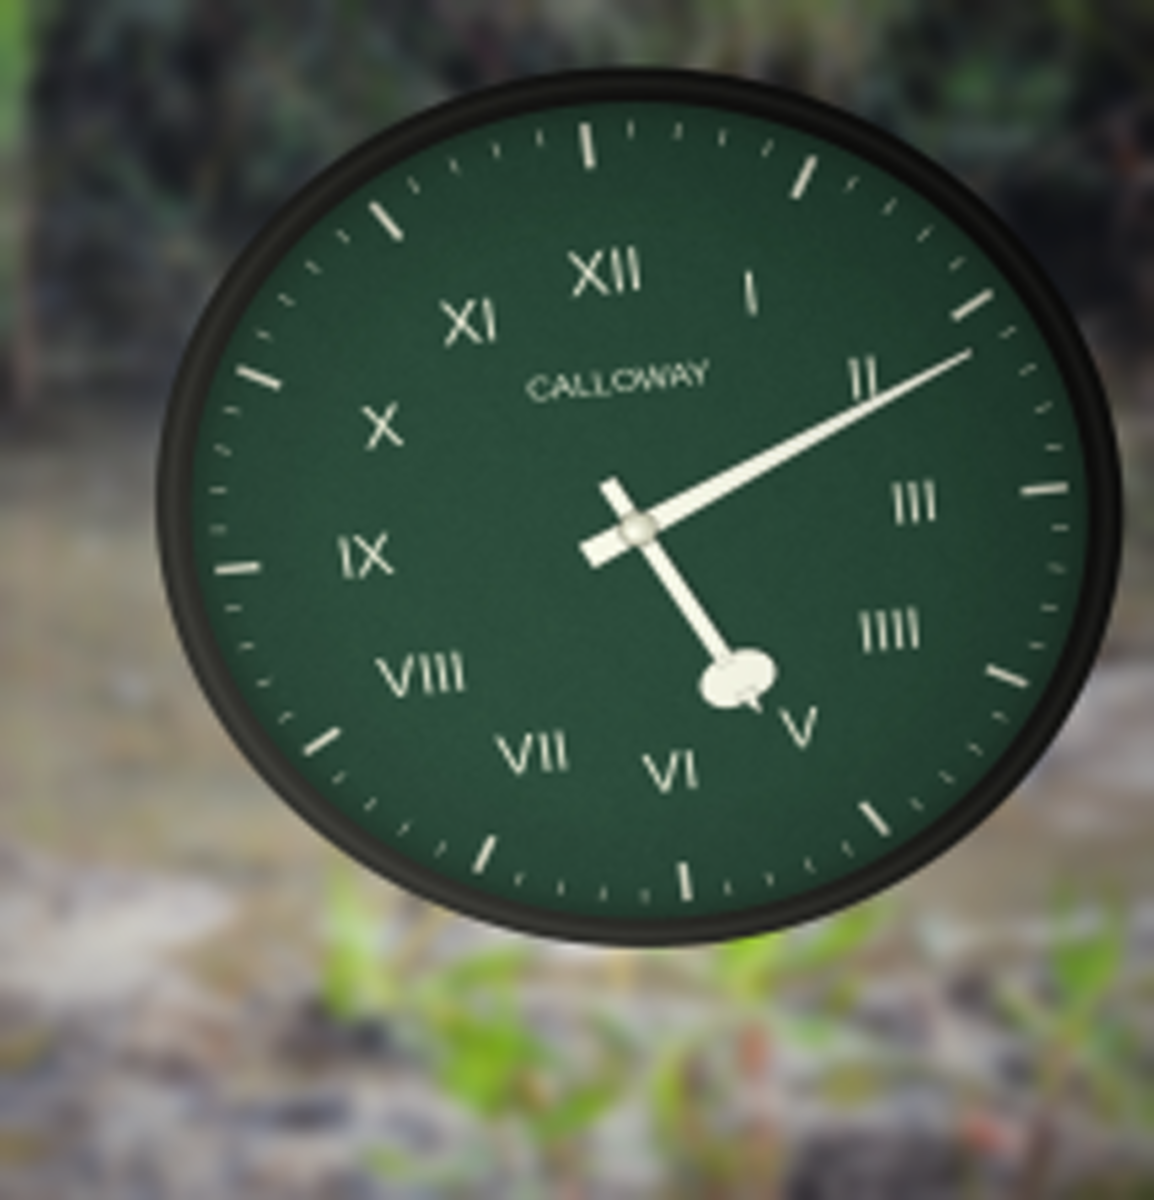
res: 5 h 11 min
